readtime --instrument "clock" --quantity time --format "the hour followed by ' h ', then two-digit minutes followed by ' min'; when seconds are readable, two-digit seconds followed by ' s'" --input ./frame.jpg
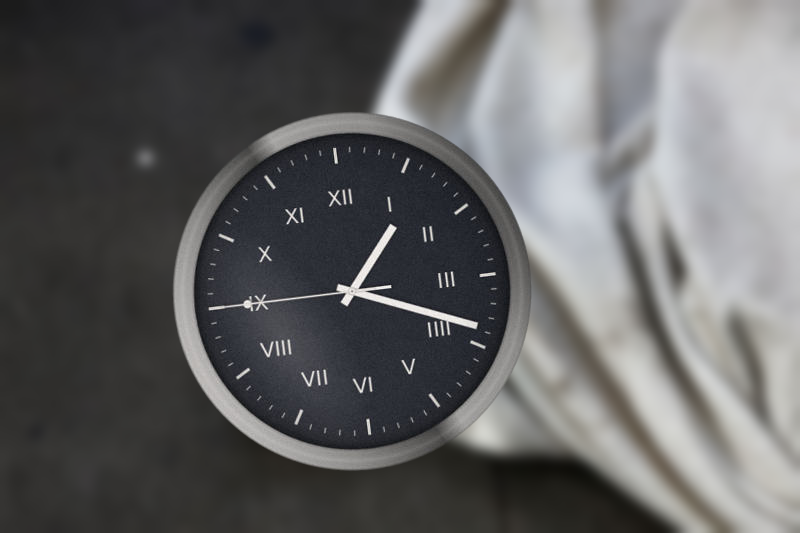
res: 1 h 18 min 45 s
